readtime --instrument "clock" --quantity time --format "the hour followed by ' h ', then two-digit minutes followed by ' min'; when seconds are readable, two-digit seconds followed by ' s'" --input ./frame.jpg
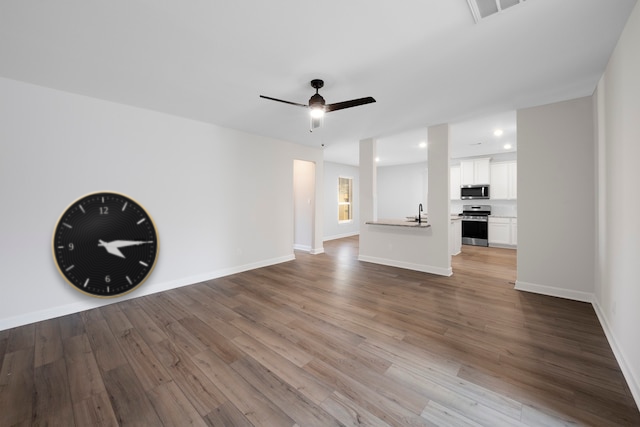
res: 4 h 15 min
